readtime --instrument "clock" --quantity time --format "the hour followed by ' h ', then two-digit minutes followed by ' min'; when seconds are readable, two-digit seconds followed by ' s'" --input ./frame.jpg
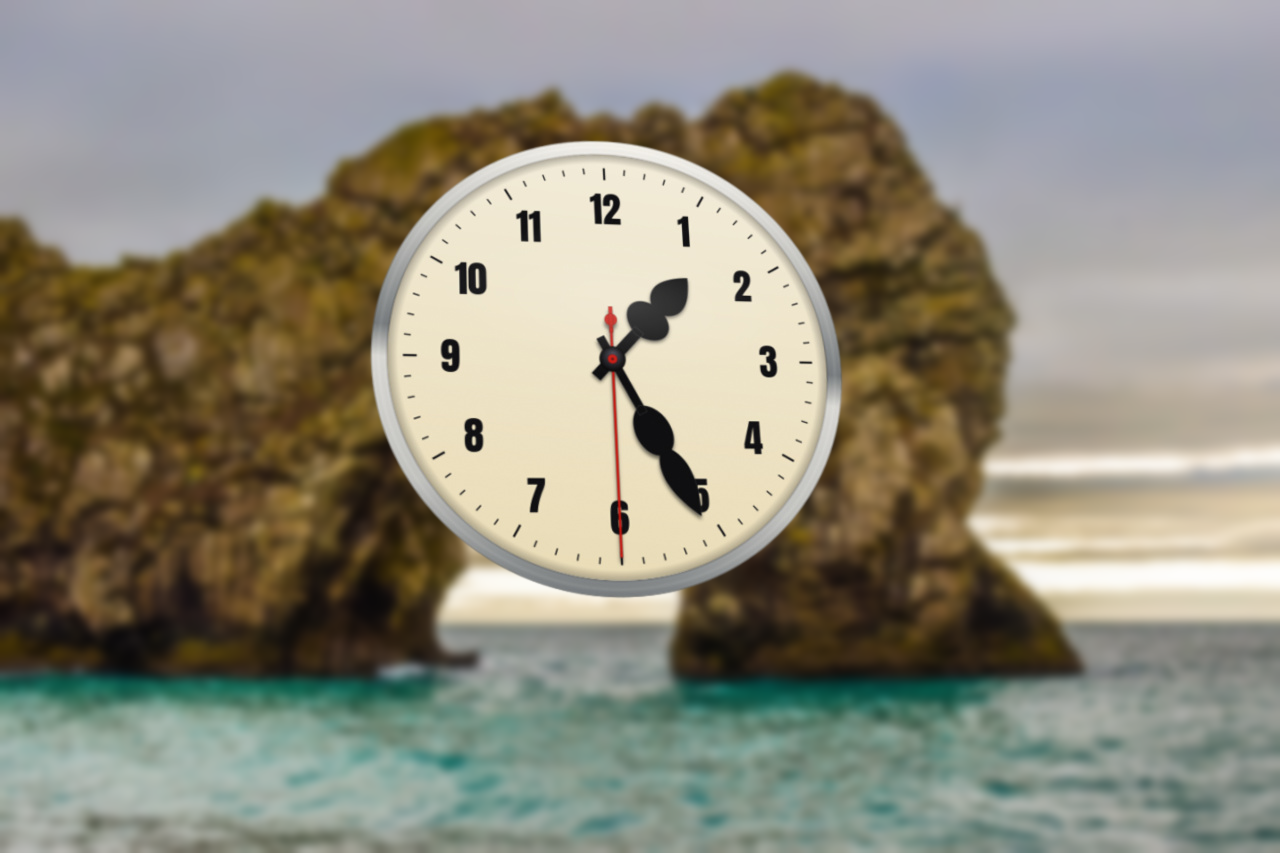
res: 1 h 25 min 30 s
